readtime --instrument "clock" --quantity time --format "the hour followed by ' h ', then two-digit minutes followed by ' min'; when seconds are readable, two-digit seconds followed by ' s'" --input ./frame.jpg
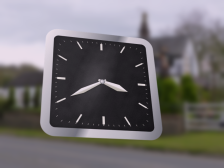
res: 3 h 40 min
